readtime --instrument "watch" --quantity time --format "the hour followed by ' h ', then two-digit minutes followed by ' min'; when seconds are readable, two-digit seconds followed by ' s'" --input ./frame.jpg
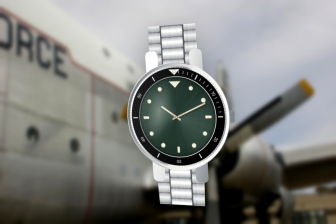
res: 10 h 11 min
